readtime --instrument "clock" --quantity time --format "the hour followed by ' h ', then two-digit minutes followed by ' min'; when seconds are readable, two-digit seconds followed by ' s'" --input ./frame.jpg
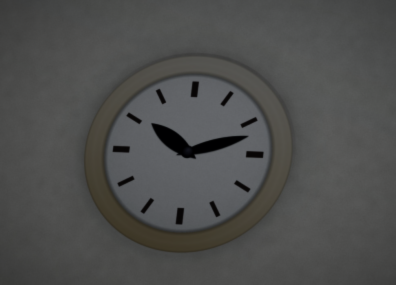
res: 10 h 12 min
